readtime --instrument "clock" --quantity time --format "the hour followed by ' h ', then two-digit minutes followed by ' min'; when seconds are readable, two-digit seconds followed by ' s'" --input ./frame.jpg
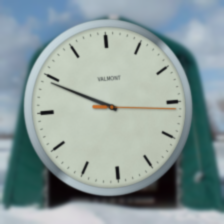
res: 9 h 49 min 16 s
